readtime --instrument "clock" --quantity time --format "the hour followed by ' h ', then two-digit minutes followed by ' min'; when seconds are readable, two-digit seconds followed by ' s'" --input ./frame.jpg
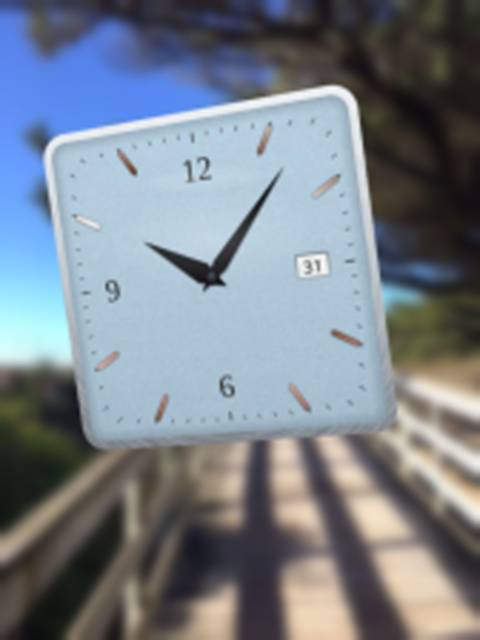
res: 10 h 07 min
